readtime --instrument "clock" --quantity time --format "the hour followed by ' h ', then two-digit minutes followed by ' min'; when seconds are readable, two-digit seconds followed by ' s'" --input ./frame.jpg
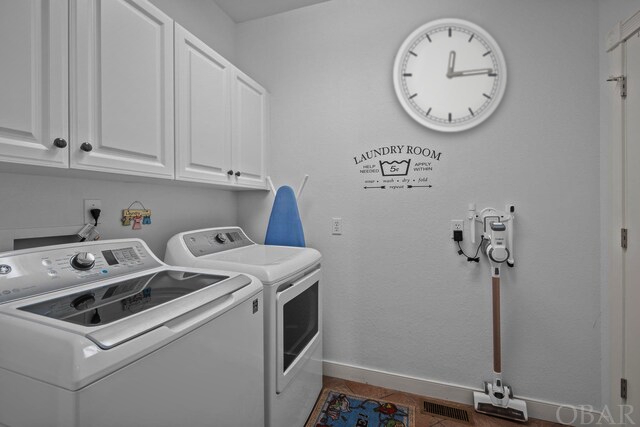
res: 12 h 14 min
